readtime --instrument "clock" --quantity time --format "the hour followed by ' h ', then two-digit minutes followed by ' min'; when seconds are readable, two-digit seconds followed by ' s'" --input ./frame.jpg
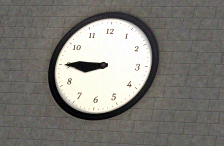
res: 8 h 45 min
